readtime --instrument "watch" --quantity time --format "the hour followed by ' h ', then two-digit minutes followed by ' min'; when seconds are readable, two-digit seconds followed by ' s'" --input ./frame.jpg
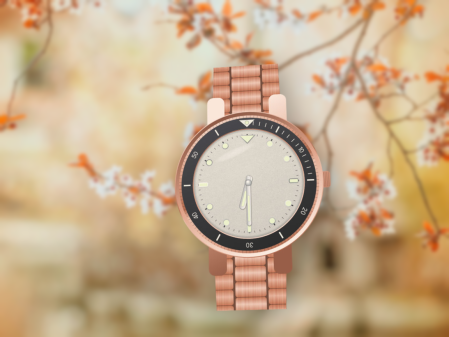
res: 6 h 30 min
